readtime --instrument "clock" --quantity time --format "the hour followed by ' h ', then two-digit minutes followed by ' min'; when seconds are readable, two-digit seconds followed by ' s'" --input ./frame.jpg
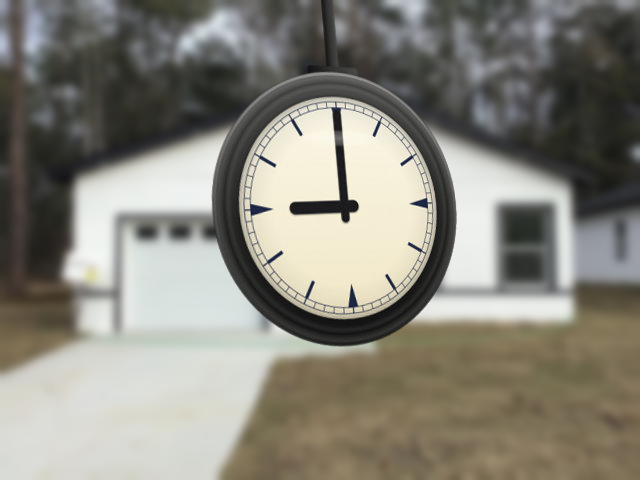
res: 9 h 00 min
